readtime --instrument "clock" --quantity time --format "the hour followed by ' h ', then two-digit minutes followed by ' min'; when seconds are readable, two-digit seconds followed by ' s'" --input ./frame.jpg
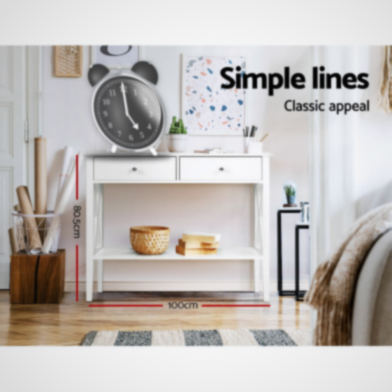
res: 5 h 00 min
